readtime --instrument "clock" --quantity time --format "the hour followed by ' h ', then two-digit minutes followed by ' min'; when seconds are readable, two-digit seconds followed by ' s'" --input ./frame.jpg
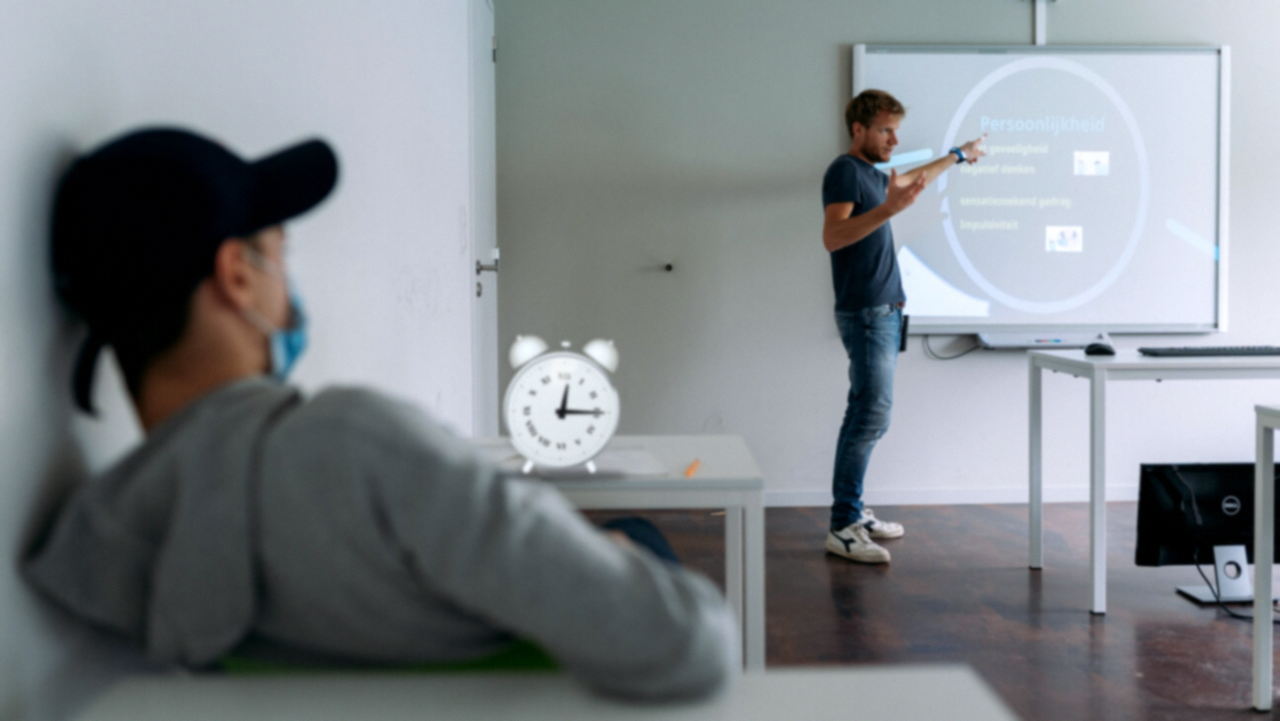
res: 12 h 15 min
